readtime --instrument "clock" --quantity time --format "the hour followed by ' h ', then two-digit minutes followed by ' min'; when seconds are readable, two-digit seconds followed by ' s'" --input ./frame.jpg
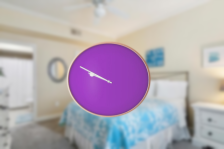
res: 9 h 50 min
